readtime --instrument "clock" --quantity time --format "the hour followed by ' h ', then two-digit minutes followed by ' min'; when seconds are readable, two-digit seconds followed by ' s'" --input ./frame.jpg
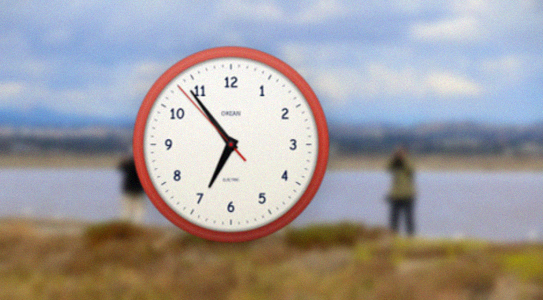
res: 6 h 53 min 53 s
